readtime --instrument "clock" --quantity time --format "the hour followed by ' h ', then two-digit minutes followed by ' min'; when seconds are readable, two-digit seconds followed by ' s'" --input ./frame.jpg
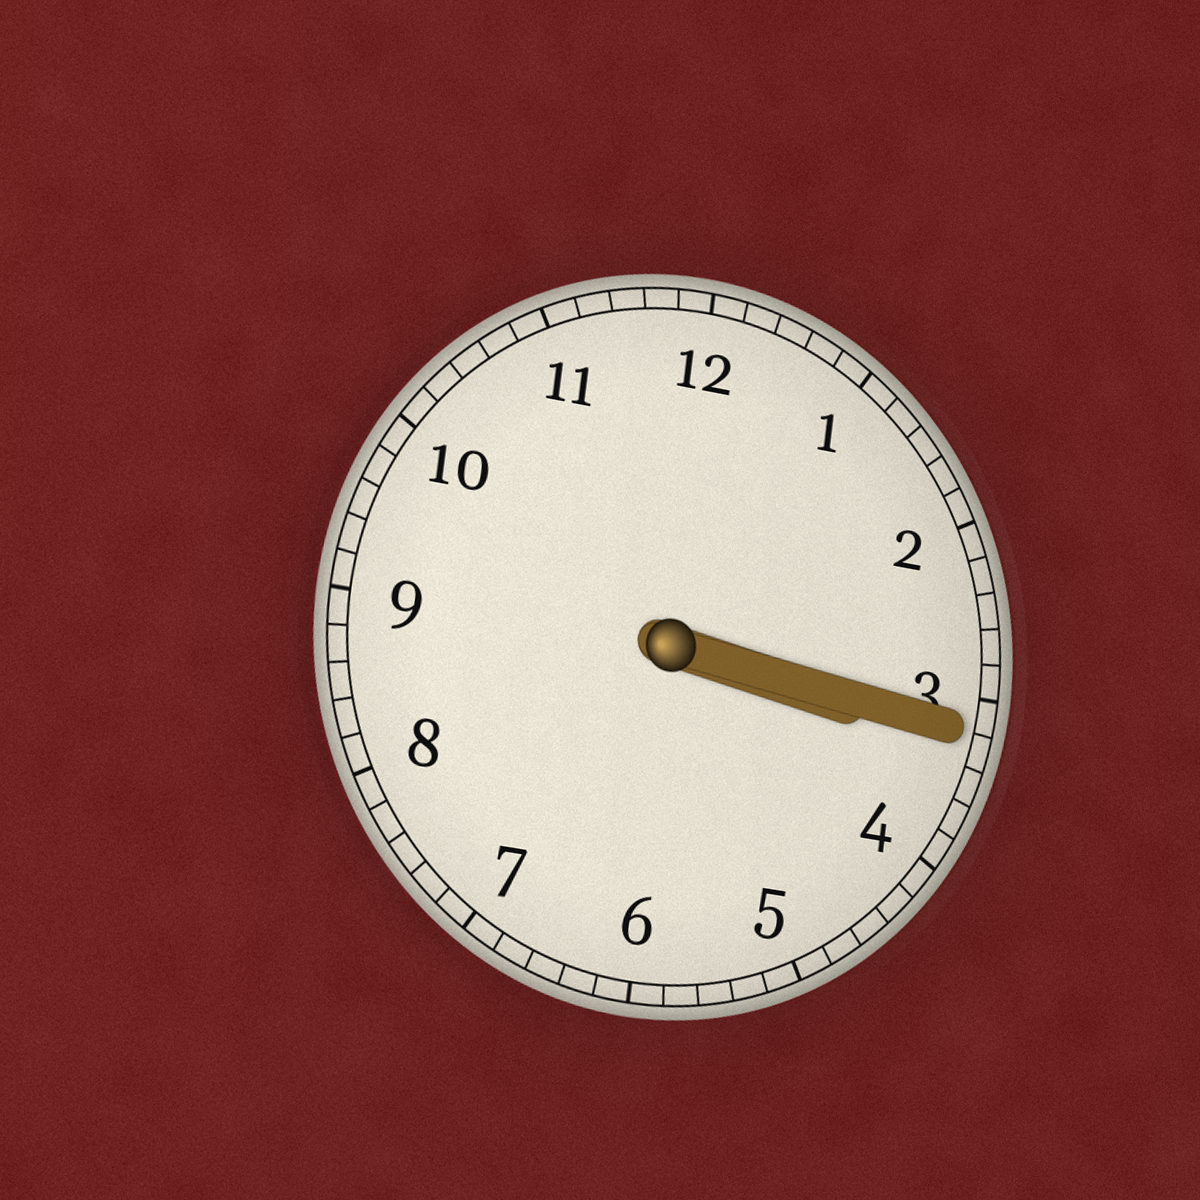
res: 3 h 16 min
